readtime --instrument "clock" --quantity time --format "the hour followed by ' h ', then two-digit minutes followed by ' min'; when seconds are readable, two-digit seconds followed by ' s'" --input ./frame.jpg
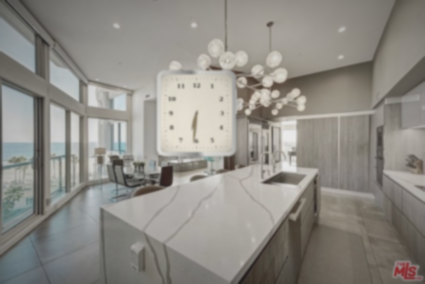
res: 6 h 31 min
